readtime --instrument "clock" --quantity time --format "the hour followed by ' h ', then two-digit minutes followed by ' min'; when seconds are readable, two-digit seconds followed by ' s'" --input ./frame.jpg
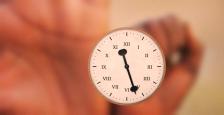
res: 11 h 27 min
